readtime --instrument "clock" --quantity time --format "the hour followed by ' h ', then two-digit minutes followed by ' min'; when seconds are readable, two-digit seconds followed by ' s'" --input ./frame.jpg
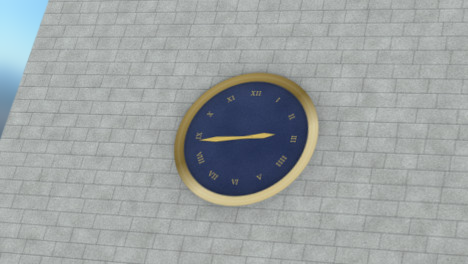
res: 2 h 44 min
